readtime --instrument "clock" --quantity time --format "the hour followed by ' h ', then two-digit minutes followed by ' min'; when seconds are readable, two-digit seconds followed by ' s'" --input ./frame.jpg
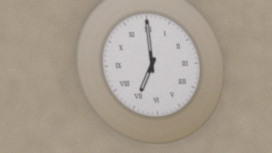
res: 7 h 00 min
